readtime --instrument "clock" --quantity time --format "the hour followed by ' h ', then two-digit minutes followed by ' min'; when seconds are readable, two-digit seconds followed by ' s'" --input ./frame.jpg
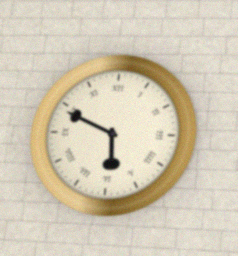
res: 5 h 49 min
